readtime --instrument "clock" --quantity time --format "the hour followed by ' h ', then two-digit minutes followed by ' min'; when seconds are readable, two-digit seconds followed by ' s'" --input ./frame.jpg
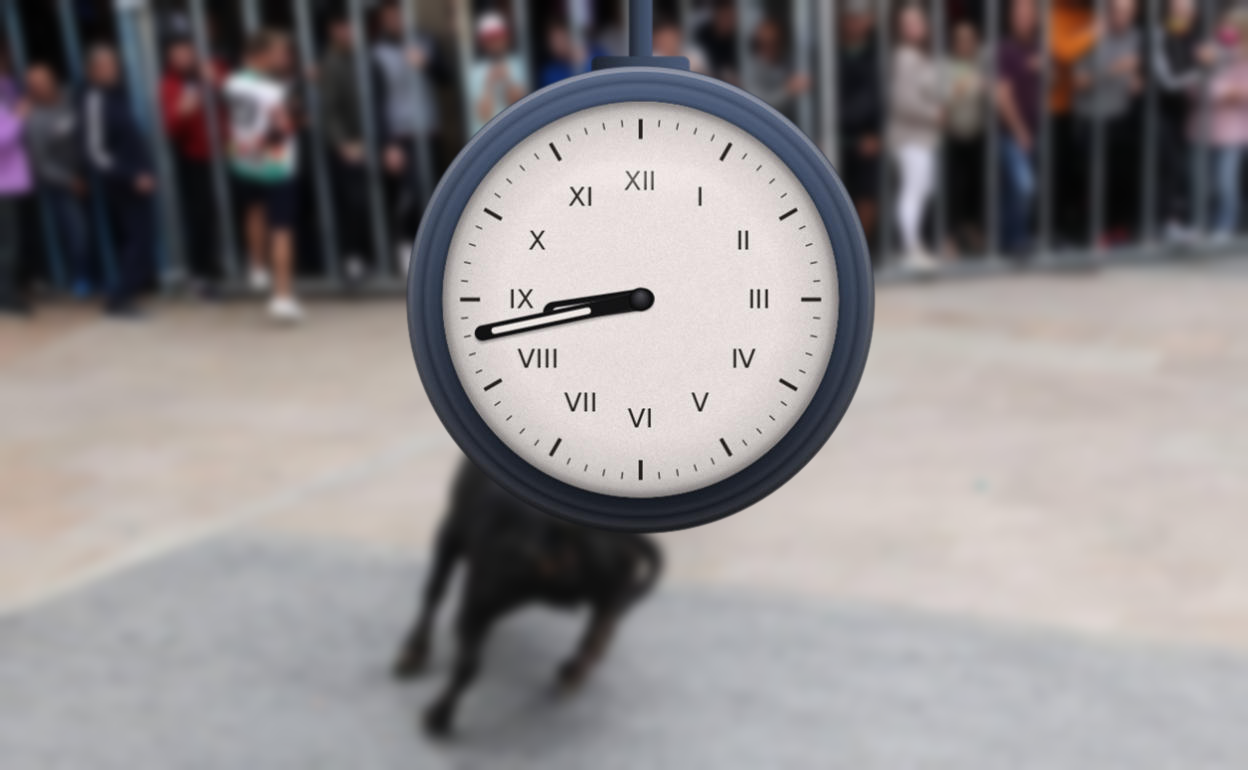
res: 8 h 43 min
